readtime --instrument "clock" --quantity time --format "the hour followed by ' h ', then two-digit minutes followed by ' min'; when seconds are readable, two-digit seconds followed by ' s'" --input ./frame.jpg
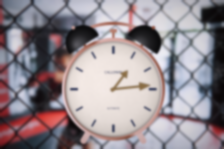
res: 1 h 14 min
